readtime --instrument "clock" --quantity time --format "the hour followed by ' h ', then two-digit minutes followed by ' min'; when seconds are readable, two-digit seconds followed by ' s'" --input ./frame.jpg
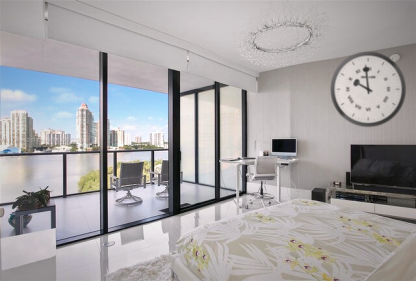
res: 9 h 59 min
